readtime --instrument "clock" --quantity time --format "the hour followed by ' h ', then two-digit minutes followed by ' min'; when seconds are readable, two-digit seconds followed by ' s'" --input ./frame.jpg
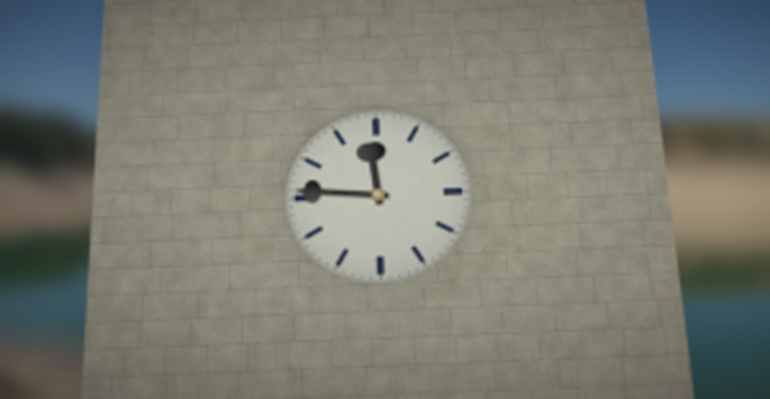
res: 11 h 46 min
